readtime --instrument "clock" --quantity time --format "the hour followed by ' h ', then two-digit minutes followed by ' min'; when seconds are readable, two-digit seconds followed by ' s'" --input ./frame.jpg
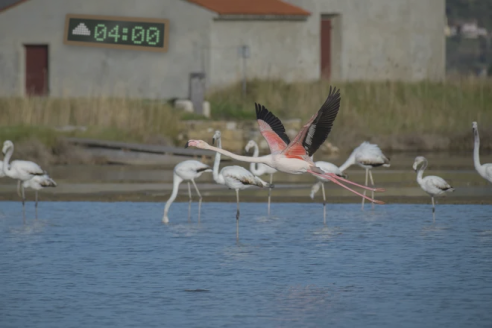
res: 4 h 00 min
